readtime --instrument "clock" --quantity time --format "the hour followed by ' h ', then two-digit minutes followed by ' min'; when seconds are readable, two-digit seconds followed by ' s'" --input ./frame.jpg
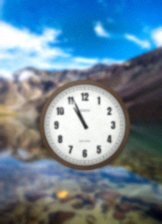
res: 10 h 56 min
